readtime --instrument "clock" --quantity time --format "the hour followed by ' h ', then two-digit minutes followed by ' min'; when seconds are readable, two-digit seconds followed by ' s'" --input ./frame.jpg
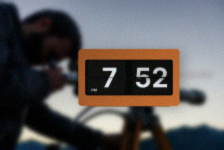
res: 7 h 52 min
